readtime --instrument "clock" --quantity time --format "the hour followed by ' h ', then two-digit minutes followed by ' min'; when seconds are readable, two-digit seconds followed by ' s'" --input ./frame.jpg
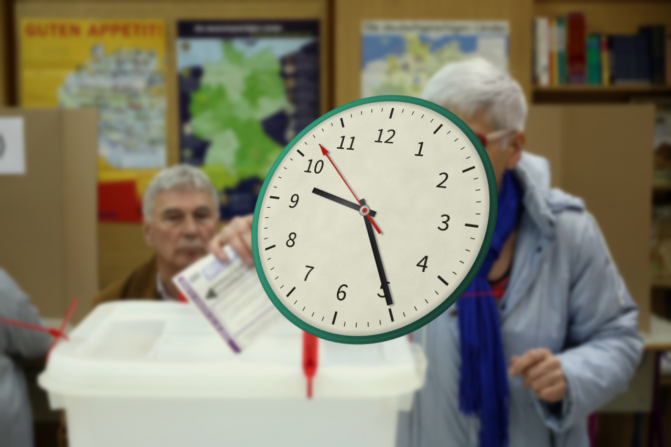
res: 9 h 24 min 52 s
